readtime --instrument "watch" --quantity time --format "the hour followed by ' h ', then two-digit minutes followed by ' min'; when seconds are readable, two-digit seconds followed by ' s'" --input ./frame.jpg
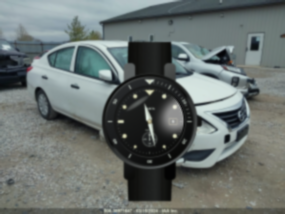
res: 11 h 28 min
